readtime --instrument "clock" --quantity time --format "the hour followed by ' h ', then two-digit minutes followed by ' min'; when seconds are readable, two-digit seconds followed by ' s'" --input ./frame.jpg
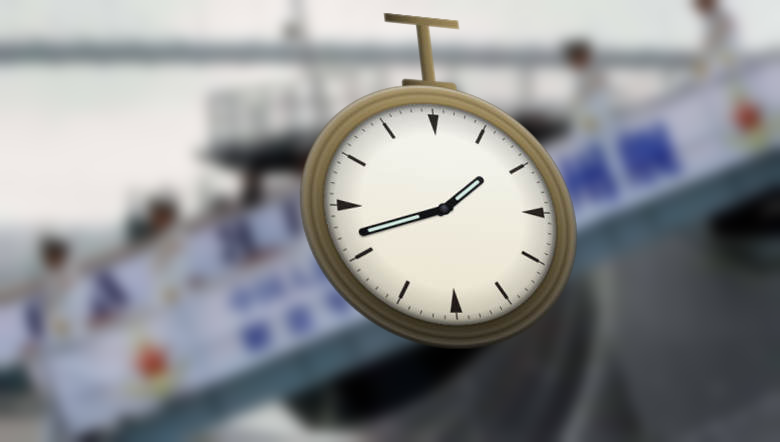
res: 1 h 42 min
